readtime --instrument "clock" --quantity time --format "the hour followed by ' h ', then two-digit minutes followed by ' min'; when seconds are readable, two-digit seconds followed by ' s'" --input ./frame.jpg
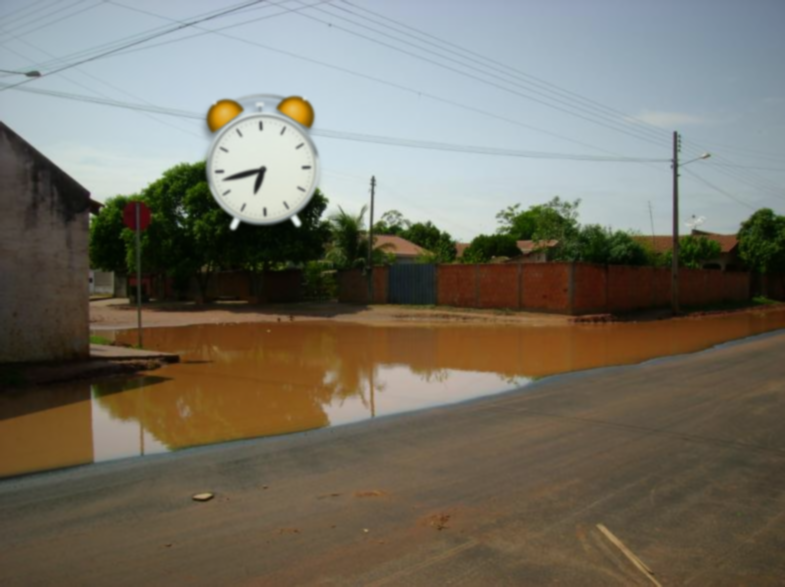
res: 6 h 43 min
